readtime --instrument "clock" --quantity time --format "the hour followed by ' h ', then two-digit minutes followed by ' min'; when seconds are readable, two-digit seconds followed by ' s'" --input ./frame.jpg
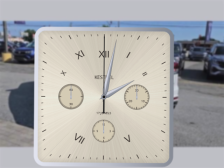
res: 2 h 02 min
